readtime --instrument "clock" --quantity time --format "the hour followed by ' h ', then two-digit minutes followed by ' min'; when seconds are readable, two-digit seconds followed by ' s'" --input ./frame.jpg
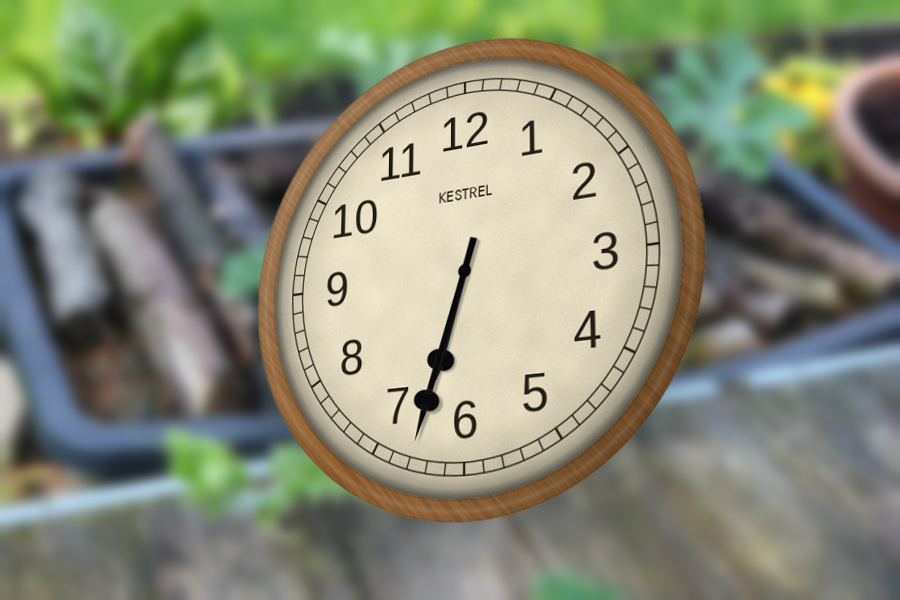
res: 6 h 33 min
